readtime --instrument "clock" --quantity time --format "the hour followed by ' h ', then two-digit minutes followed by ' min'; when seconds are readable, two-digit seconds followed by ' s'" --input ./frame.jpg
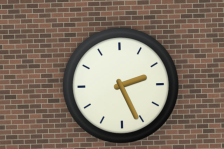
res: 2 h 26 min
